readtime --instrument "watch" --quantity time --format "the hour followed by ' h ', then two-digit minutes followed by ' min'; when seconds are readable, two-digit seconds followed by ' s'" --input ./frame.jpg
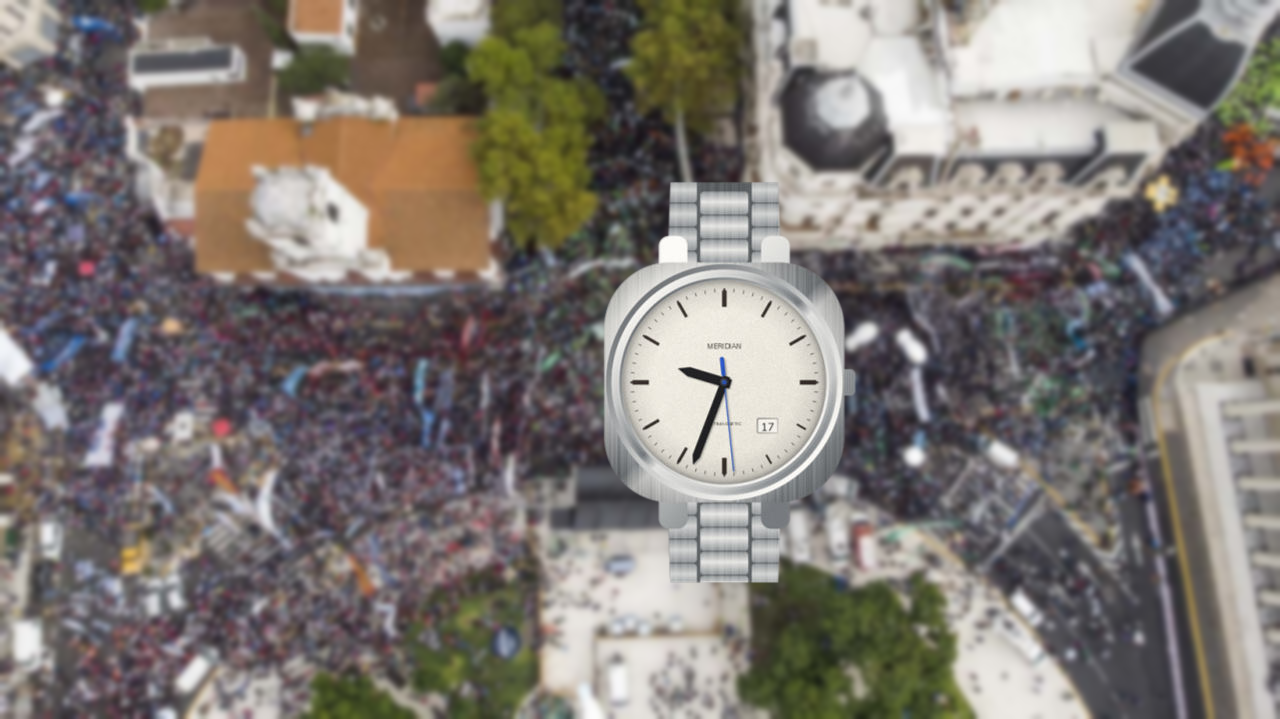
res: 9 h 33 min 29 s
